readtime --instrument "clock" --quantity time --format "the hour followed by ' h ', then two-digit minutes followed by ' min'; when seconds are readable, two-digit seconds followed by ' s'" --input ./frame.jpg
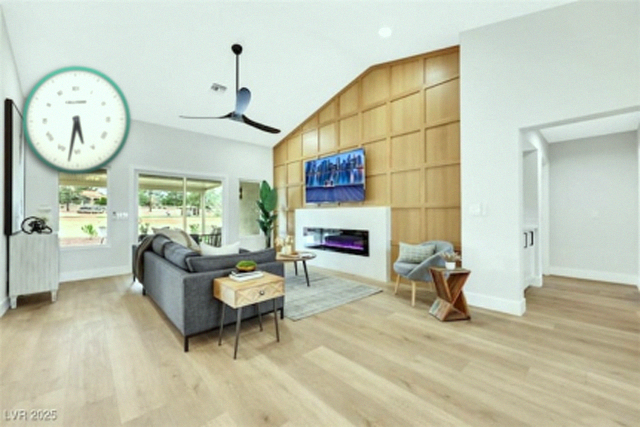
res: 5 h 32 min
